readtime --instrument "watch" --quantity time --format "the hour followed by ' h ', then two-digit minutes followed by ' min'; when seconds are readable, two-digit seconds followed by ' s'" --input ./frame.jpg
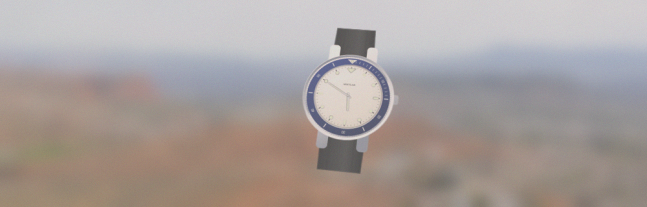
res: 5 h 50 min
